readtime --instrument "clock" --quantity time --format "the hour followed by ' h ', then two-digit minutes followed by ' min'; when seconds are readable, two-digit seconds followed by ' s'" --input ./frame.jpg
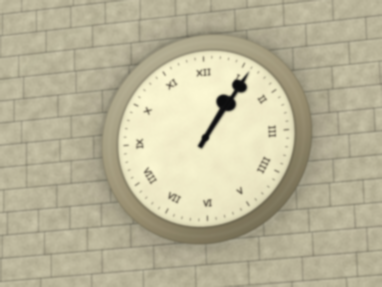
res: 1 h 06 min
